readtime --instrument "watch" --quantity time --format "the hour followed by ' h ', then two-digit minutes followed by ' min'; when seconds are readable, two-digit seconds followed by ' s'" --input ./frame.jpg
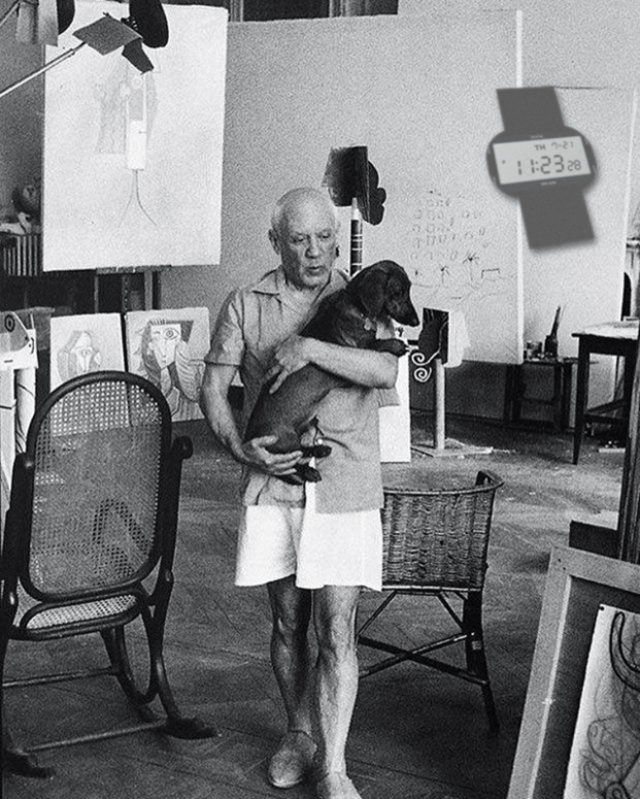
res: 11 h 23 min 28 s
